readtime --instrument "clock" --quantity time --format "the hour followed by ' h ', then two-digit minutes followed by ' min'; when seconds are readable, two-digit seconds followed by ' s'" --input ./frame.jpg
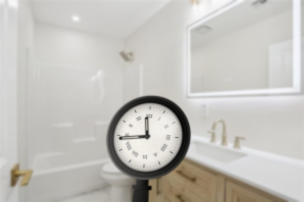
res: 11 h 44 min
